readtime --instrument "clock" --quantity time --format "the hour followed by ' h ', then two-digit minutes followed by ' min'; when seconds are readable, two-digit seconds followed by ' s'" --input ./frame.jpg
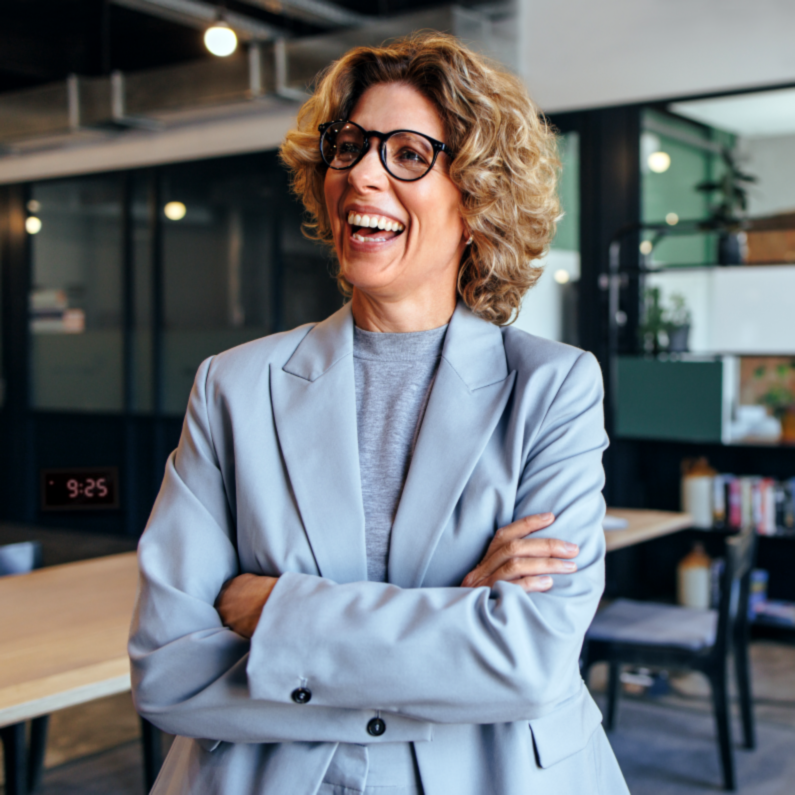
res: 9 h 25 min
